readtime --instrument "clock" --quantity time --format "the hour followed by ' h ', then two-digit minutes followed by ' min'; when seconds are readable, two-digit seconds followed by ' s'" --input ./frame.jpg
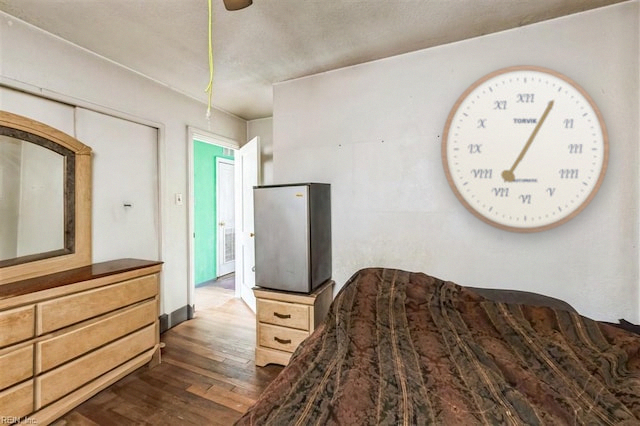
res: 7 h 05 min
